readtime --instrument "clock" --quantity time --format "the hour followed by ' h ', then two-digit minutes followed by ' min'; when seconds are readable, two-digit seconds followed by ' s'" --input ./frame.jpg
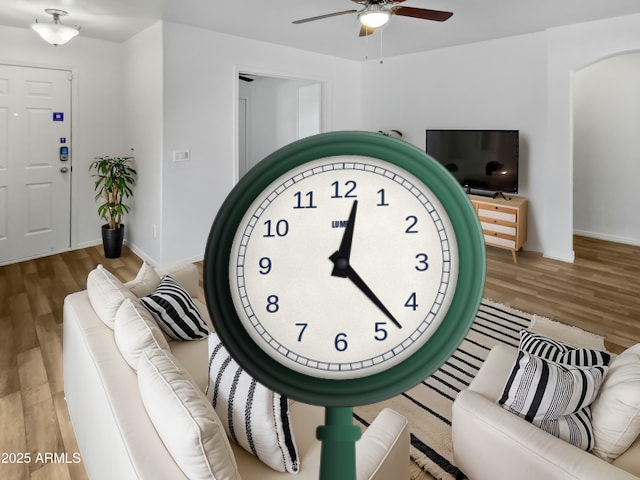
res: 12 h 23 min
